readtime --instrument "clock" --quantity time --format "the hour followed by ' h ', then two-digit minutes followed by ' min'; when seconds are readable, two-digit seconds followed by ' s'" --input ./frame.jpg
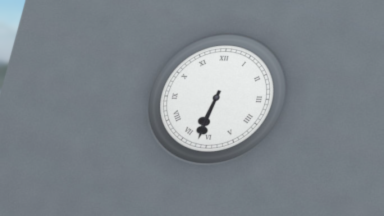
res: 6 h 32 min
